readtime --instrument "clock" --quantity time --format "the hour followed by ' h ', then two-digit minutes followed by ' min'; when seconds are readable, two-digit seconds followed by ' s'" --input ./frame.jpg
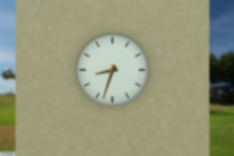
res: 8 h 33 min
